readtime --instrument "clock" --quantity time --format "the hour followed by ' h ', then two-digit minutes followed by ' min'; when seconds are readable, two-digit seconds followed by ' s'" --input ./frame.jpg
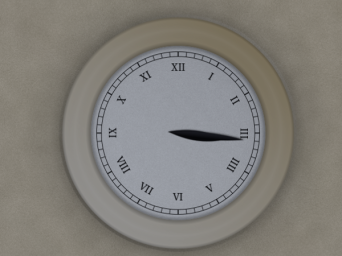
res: 3 h 16 min
